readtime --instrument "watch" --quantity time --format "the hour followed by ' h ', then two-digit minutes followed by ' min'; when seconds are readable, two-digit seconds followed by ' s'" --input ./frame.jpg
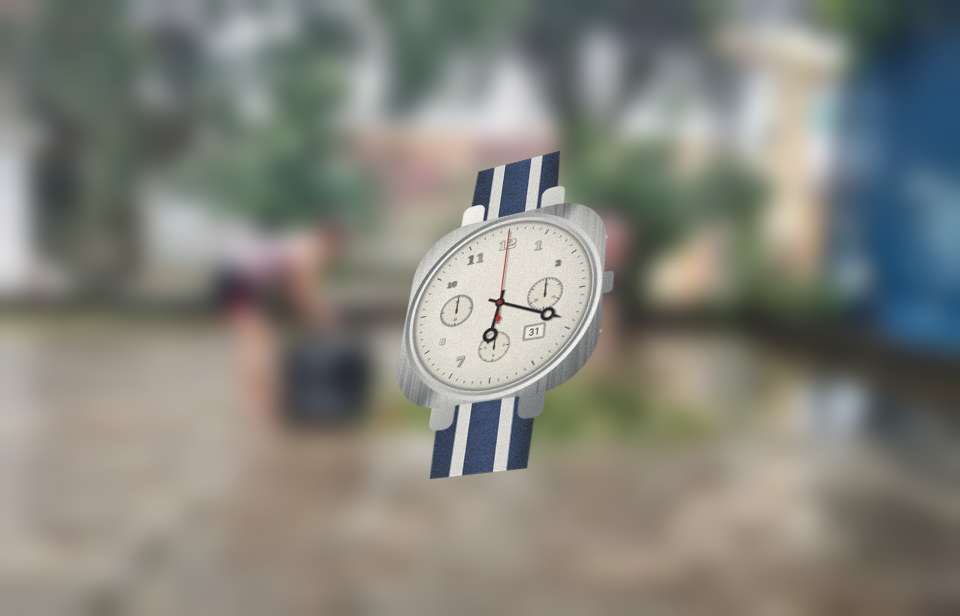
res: 6 h 19 min
